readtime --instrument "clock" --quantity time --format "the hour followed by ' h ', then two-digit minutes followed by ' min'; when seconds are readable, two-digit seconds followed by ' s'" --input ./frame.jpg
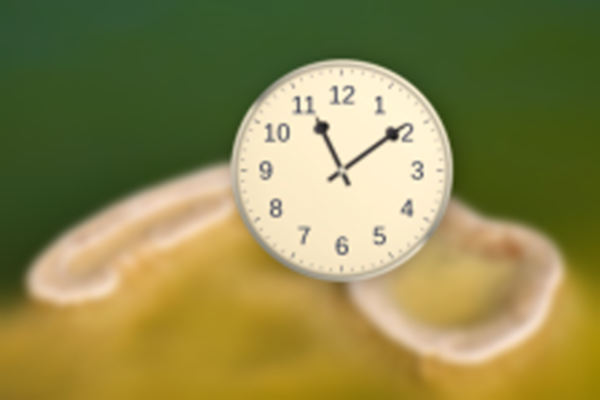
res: 11 h 09 min
